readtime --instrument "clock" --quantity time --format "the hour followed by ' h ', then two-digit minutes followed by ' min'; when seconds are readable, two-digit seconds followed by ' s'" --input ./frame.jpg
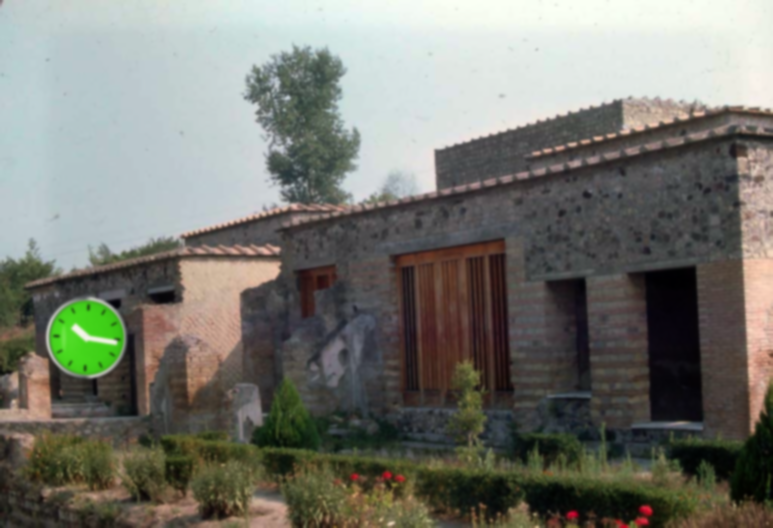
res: 10 h 16 min
